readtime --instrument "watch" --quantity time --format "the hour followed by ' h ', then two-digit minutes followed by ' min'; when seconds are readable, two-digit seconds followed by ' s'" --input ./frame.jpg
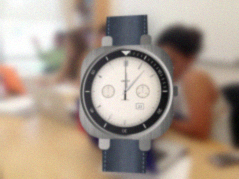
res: 12 h 07 min
